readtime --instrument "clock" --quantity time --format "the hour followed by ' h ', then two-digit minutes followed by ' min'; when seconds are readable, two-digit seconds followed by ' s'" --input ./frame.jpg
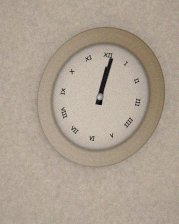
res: 12 h 01 min
